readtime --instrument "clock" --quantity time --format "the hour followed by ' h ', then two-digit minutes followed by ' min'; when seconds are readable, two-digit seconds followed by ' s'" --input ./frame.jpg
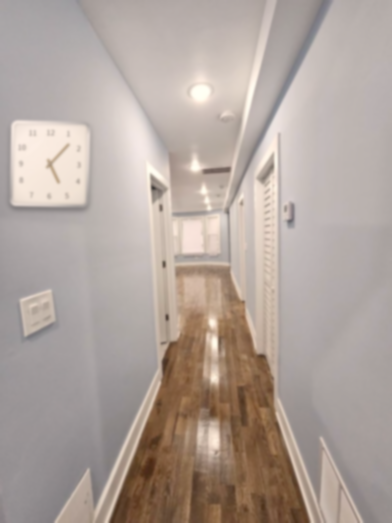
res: 5 h 07 min
